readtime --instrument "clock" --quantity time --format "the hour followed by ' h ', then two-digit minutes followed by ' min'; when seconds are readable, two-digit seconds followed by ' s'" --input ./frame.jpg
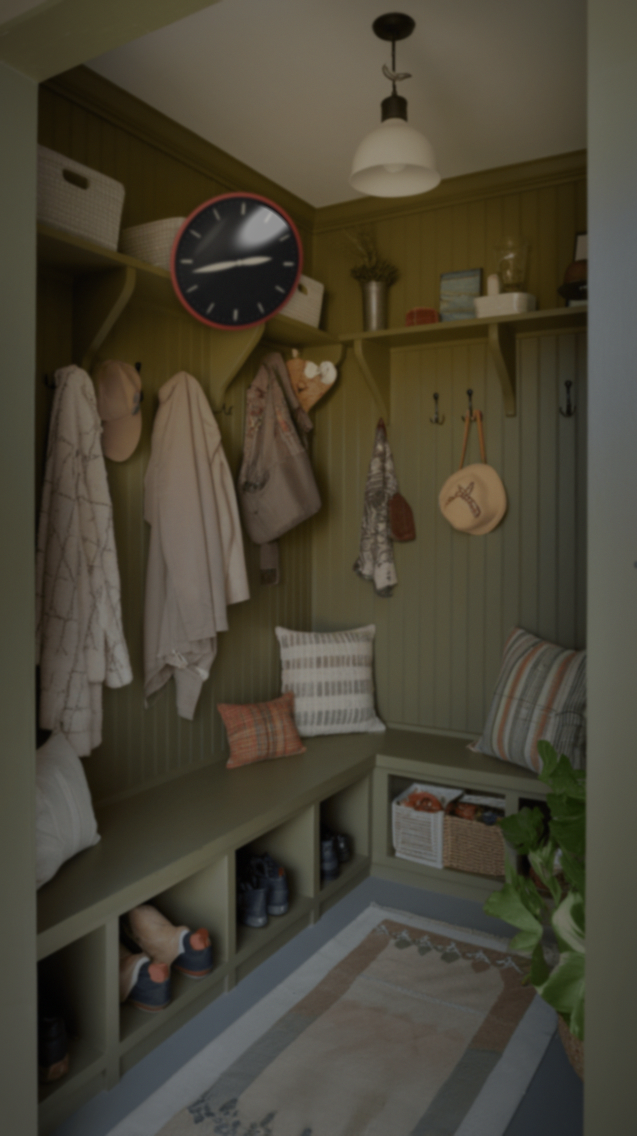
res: 2 h 43 min
